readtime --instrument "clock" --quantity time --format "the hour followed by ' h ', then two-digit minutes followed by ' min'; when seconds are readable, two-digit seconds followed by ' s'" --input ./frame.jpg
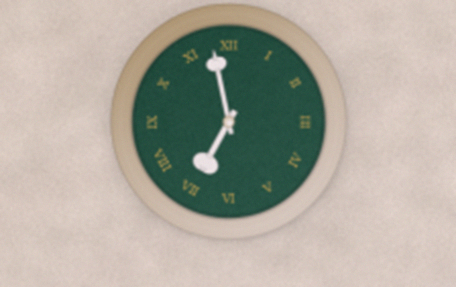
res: 6 h 58 min
